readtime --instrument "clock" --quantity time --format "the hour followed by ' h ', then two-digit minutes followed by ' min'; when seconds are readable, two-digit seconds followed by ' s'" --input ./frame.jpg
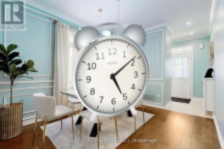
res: 5 h 09 min
